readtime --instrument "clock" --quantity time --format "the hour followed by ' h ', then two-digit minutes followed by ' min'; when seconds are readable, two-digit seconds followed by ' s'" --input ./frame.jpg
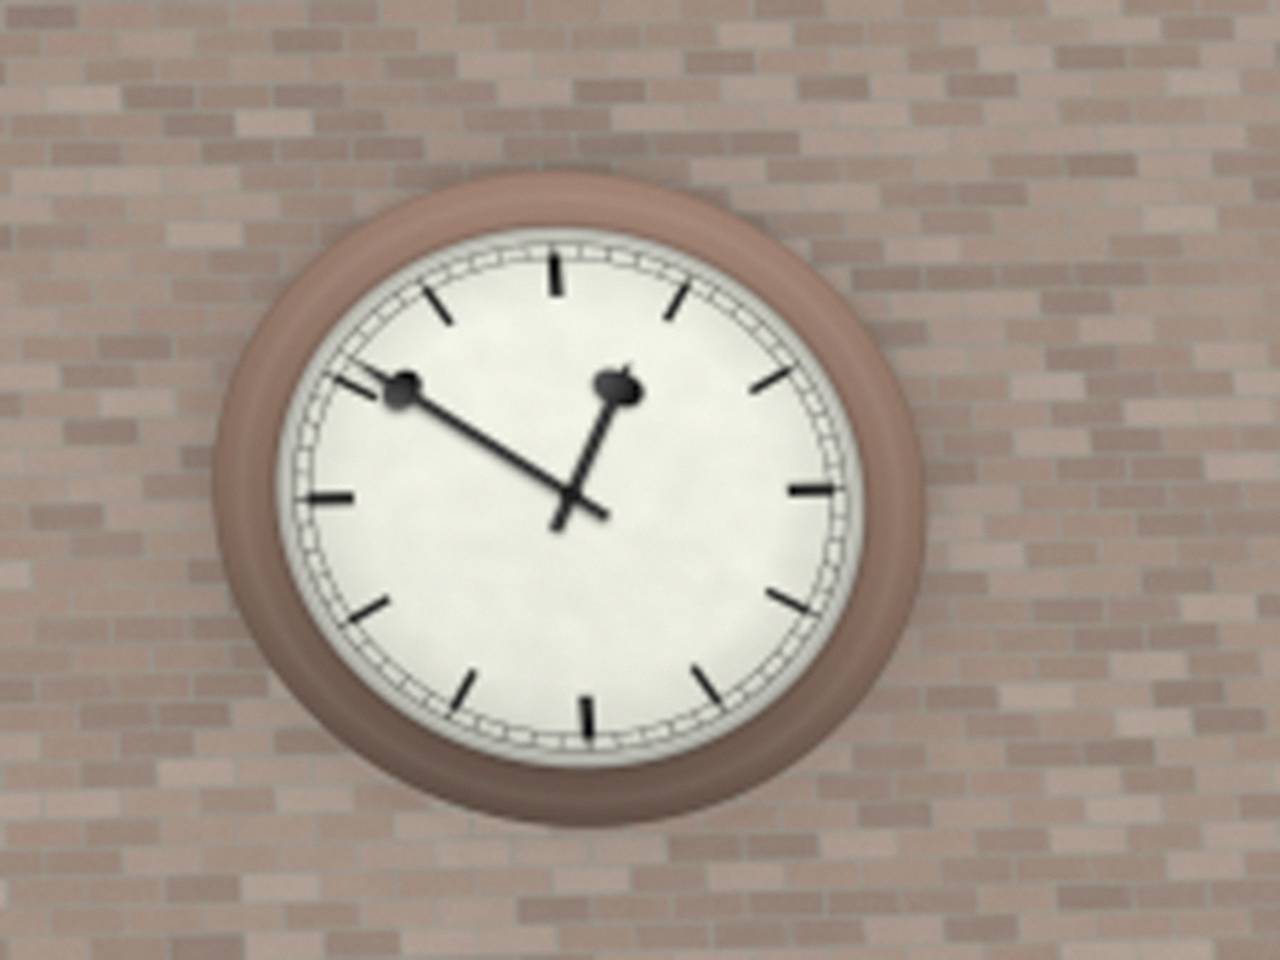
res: 12 h 51 min
